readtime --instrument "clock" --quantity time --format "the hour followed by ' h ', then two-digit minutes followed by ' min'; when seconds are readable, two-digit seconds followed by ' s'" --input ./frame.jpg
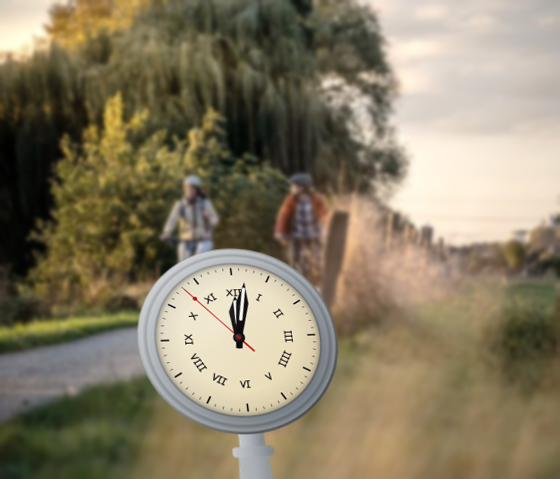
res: 12 h 01 min 53 s
